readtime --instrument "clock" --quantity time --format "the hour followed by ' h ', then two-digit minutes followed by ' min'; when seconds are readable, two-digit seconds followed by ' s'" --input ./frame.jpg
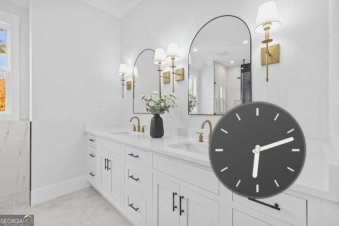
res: 6 h 12 min
